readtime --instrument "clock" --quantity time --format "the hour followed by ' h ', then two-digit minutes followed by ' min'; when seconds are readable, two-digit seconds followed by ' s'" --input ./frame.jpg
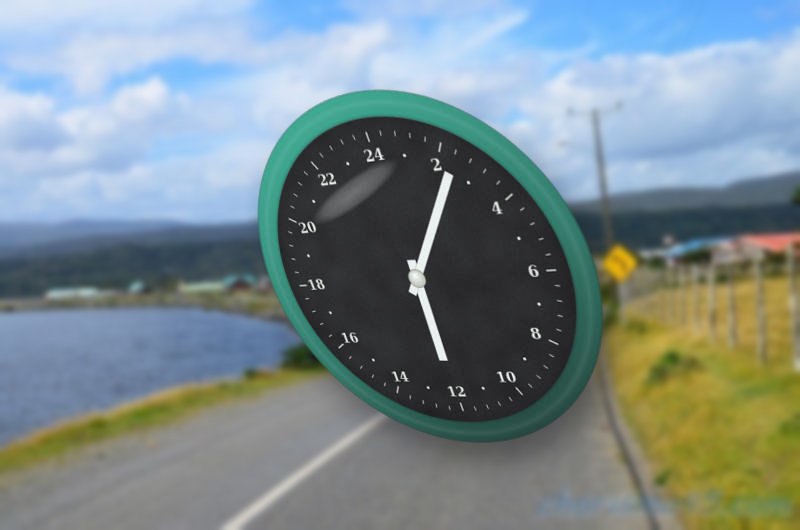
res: 12 h 06 min
